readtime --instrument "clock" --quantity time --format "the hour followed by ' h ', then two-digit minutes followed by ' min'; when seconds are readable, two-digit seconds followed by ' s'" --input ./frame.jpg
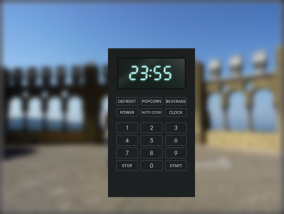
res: 23 h 55 min
